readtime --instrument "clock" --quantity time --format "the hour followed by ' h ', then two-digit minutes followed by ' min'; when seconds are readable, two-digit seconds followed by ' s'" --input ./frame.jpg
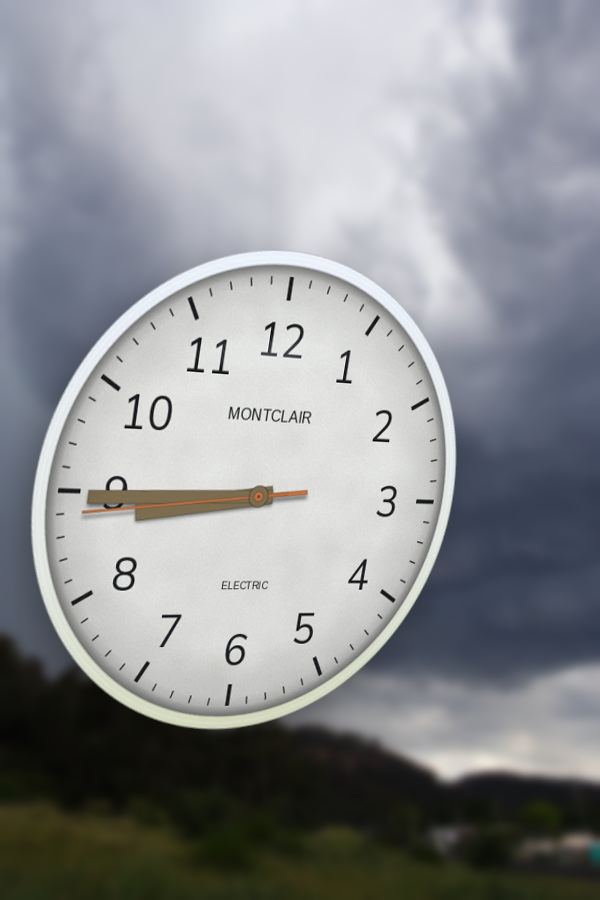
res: 8 h 44 min 44 s
